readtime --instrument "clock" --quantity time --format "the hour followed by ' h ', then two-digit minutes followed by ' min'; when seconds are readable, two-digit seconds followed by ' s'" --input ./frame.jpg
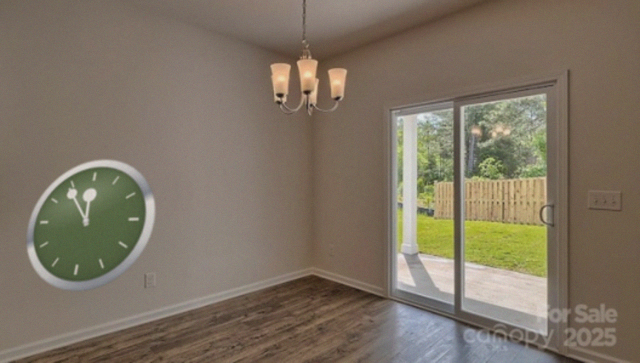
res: 11 h 54 min
